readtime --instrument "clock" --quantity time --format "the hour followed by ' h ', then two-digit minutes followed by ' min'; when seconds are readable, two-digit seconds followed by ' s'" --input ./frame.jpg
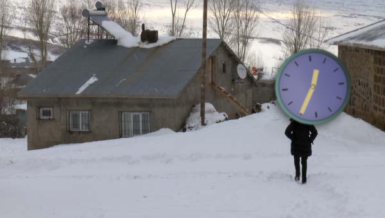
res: 12 h 35 min
